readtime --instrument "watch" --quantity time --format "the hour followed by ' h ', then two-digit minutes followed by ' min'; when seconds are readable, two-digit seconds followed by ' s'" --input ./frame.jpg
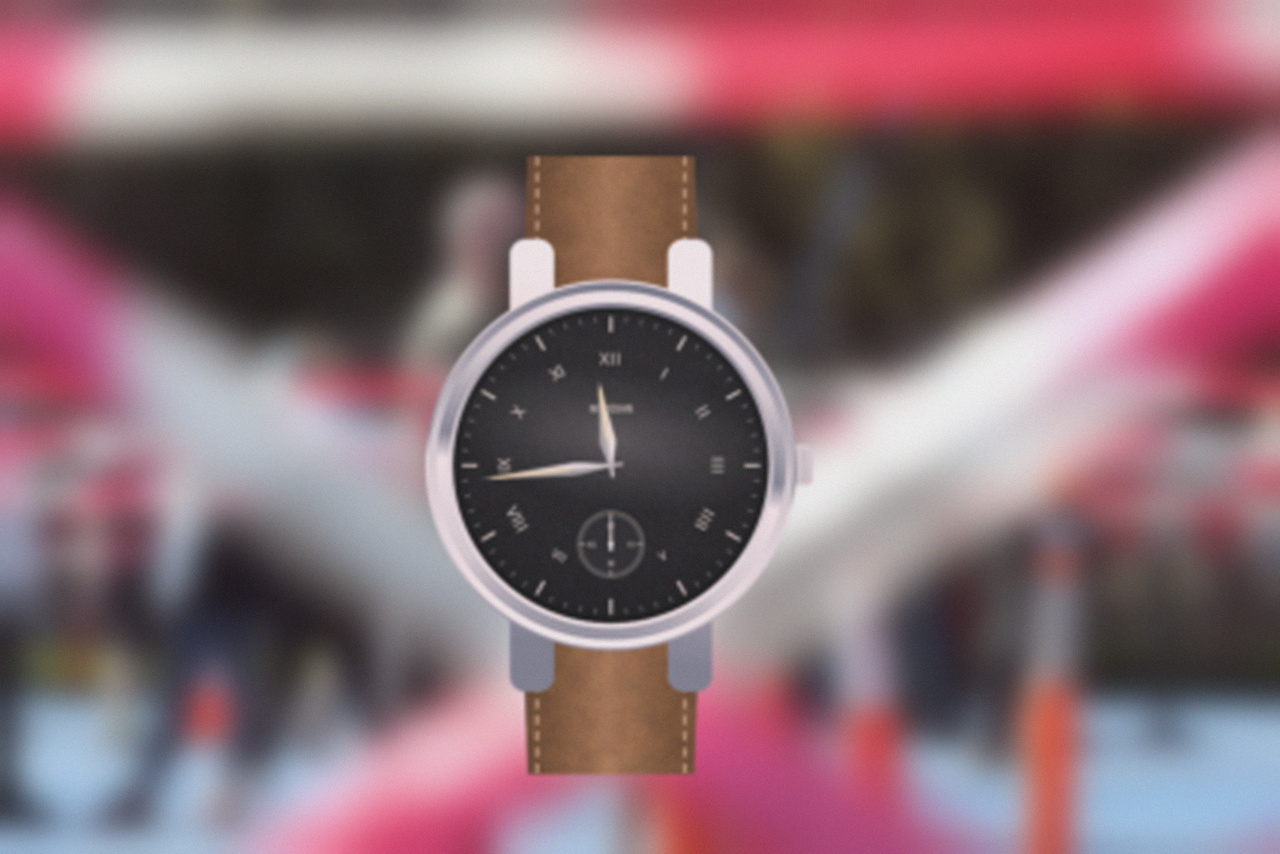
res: 11 h 44 min
